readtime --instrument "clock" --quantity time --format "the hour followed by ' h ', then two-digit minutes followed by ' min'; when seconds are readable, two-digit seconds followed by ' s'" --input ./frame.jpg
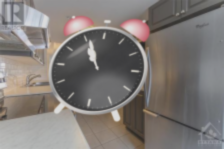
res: 10 h 56 min
